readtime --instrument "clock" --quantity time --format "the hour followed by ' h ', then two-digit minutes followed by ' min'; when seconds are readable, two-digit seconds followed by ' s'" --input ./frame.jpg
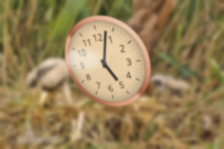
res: 5 h 03 min
